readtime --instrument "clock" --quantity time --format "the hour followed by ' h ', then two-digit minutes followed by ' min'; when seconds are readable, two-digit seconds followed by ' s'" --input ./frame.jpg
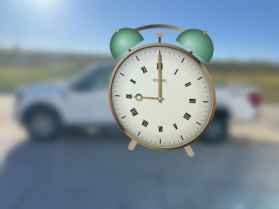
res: 9 h 00 min
